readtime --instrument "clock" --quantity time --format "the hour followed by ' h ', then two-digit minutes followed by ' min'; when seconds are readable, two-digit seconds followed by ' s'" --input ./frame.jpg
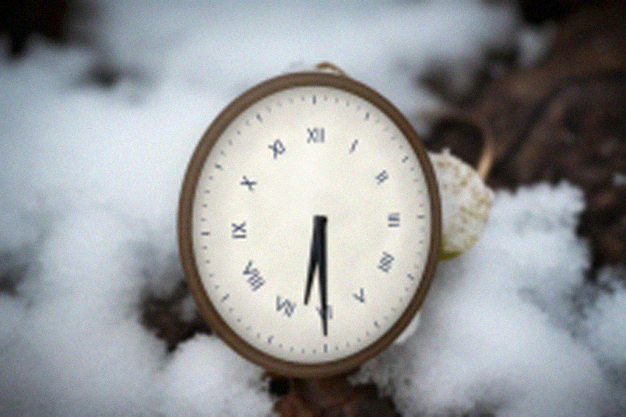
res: 6 h 30 min
